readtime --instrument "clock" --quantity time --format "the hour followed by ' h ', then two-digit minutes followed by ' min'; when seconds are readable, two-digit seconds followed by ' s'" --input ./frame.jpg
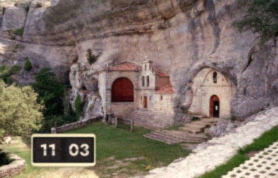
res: 11 h 03 min
